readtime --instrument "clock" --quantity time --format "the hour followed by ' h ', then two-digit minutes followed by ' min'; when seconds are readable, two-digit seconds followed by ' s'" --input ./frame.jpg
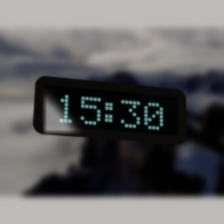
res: 15 h 30 min
